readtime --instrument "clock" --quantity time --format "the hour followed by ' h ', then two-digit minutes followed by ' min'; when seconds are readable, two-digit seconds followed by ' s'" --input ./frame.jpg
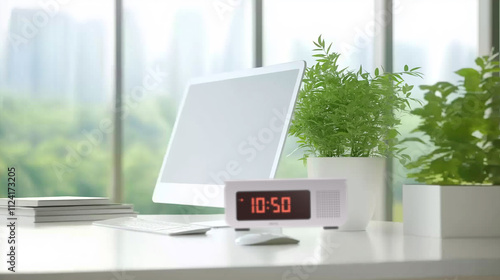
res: 10 h 50 min
